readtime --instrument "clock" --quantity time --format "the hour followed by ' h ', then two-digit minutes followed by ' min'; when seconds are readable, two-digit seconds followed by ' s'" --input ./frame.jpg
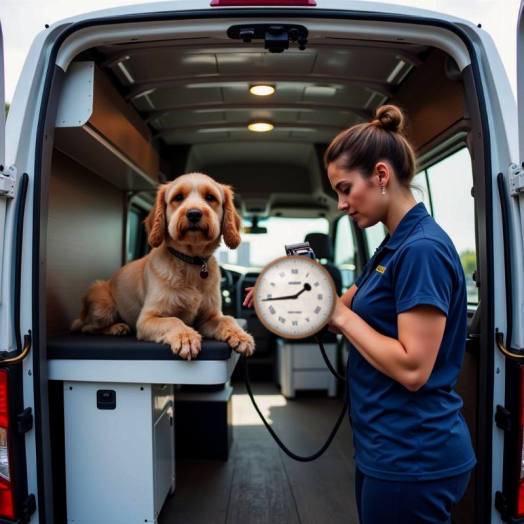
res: 1 h 44 min
